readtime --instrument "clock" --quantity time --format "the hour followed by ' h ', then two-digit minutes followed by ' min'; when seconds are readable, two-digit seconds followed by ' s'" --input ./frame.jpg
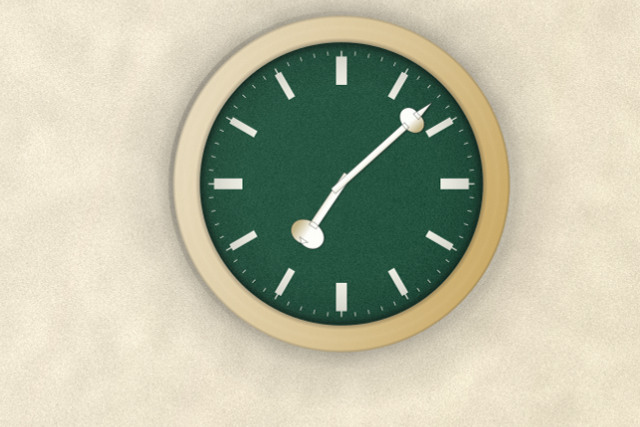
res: 7 h 08 min
